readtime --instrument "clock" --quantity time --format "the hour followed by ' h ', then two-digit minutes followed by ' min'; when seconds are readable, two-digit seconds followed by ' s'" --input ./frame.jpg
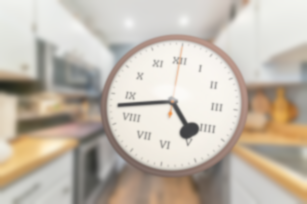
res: 4 h 43 min 00 s
